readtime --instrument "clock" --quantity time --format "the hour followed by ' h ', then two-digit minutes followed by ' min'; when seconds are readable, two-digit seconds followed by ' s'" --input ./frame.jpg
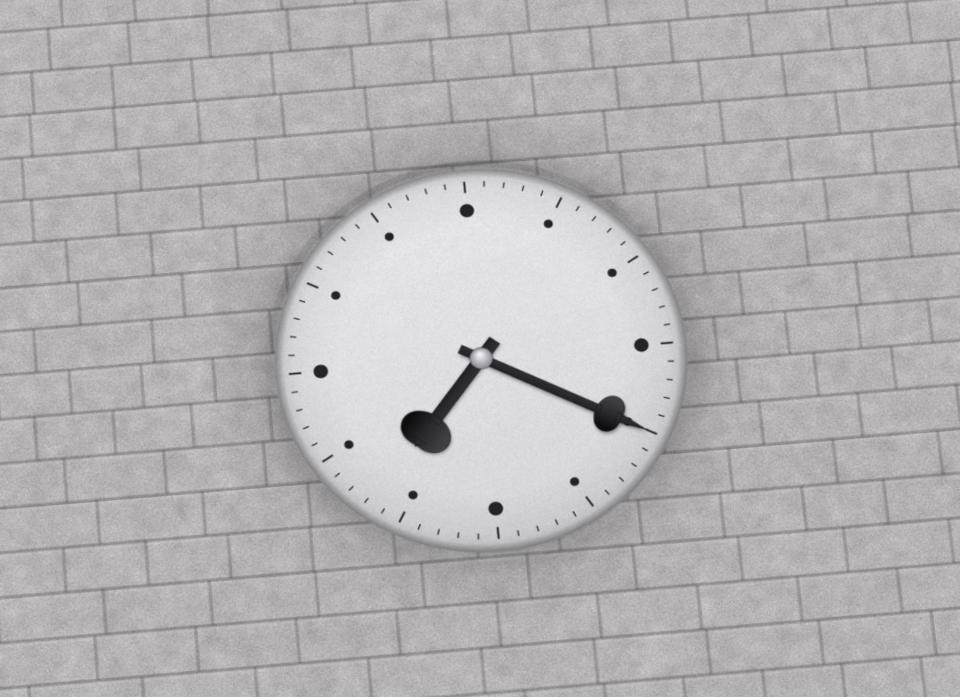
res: 7 h 20 min
